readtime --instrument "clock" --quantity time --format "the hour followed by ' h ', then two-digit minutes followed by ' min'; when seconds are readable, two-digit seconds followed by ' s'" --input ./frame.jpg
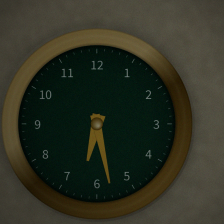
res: 6 h 28 min
